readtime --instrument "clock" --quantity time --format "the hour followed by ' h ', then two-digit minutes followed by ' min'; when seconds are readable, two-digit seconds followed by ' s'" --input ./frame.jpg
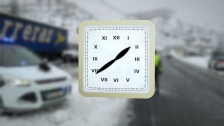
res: 1 h 39 min
